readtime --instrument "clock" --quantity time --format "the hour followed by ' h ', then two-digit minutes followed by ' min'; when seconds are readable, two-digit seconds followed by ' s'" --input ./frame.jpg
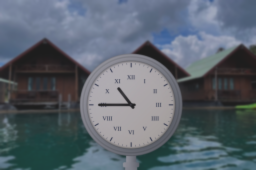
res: 10 h 45 min
